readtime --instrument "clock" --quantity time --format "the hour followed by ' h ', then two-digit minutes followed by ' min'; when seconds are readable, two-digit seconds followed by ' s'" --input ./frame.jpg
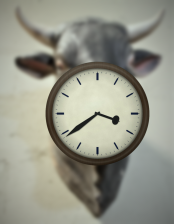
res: 3 h 39 min
